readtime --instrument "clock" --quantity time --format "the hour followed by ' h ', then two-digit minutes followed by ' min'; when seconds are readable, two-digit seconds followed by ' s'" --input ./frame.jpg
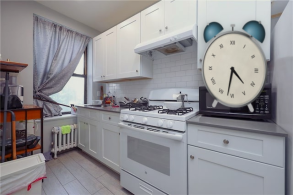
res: 4 h 32 min
